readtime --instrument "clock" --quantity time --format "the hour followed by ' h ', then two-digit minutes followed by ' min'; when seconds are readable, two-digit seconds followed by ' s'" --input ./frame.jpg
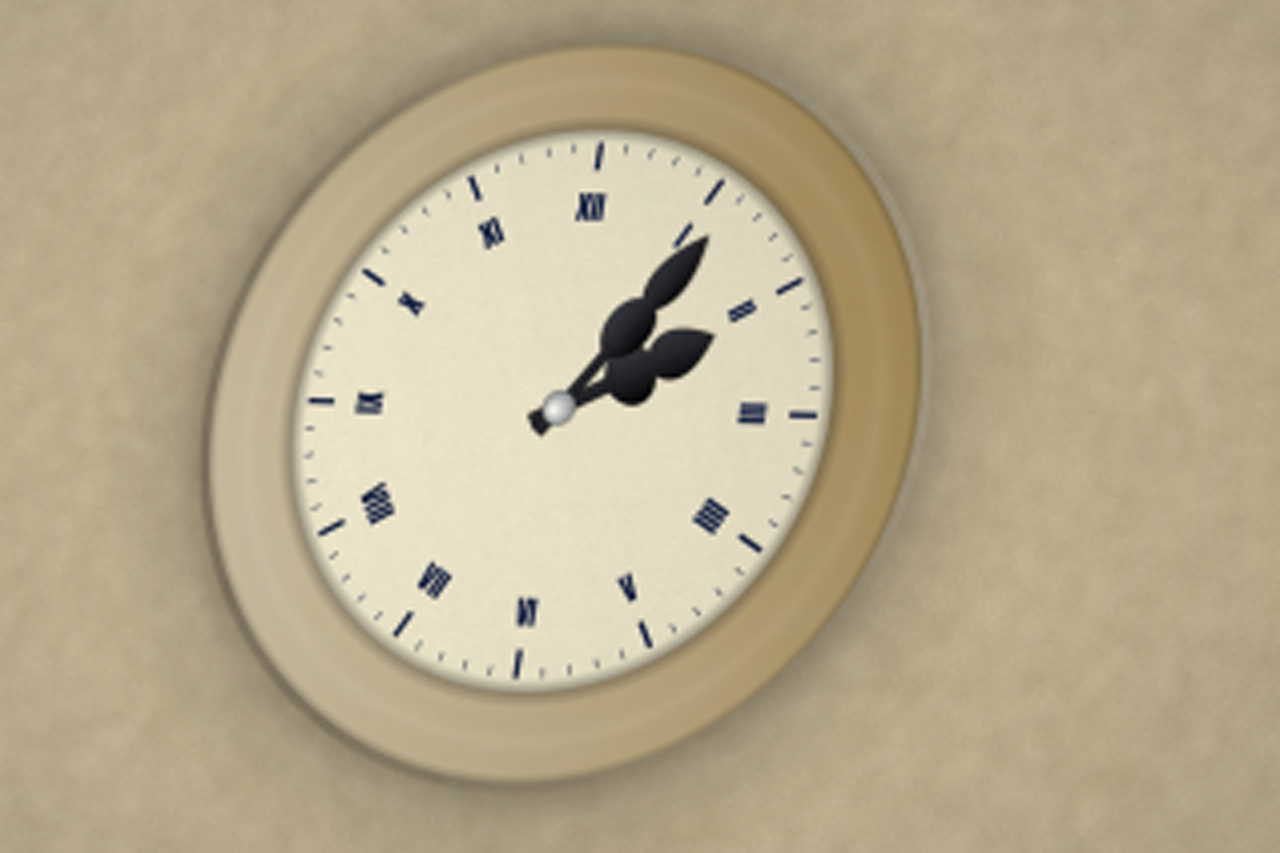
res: 2 h 06 min
